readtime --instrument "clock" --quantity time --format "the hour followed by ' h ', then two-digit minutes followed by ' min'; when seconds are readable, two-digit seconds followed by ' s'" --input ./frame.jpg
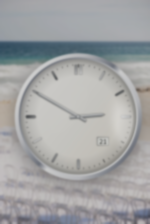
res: 2 h 50 min
